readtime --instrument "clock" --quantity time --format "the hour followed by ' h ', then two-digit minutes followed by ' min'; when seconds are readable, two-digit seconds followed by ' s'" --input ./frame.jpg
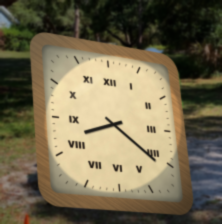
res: 8 h 21 min
